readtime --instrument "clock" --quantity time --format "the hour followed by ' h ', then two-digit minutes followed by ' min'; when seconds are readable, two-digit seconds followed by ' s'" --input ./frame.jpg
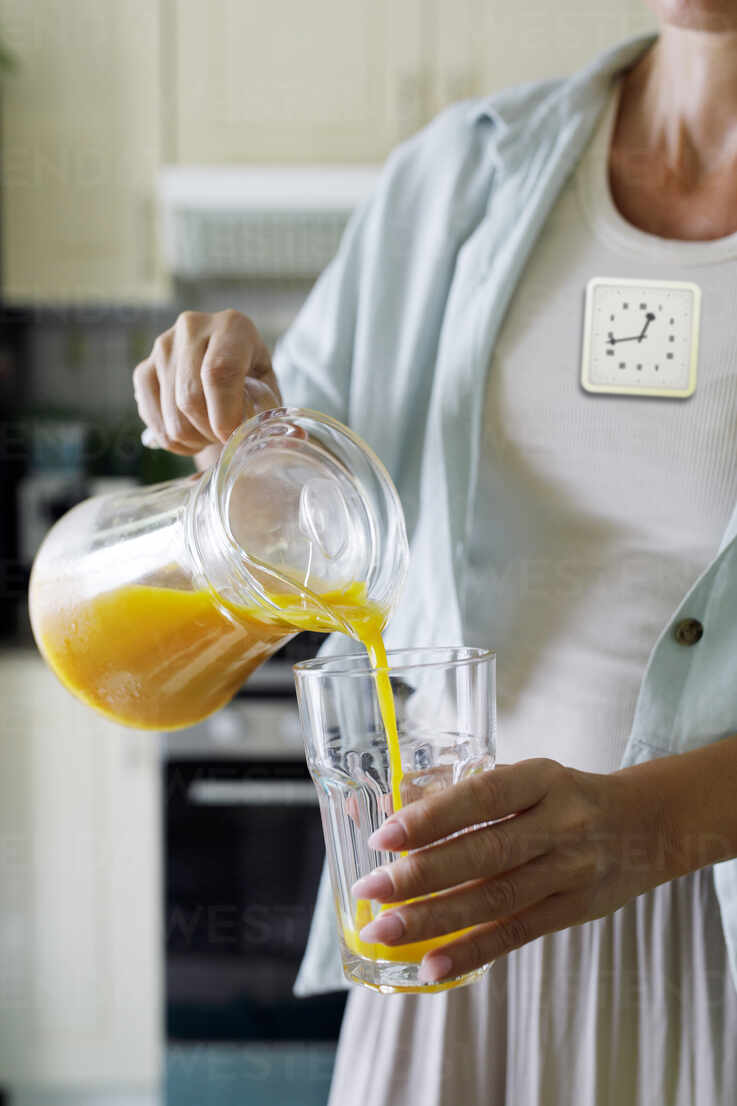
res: 12 h 43 min
